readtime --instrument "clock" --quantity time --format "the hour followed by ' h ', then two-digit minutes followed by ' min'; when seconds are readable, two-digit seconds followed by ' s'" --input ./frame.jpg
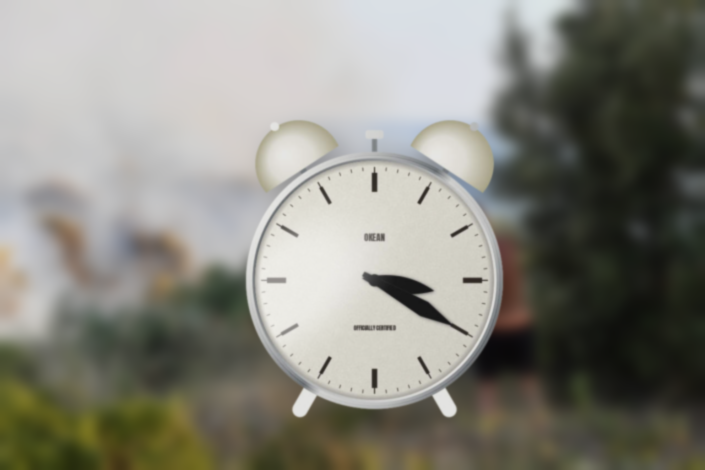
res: 3 h 20 min
